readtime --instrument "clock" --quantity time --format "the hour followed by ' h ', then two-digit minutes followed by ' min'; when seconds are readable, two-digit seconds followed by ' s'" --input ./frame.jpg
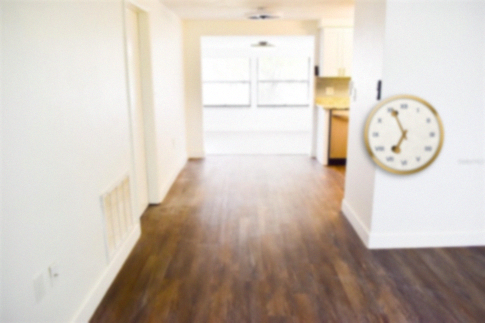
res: 6 h 56 min
